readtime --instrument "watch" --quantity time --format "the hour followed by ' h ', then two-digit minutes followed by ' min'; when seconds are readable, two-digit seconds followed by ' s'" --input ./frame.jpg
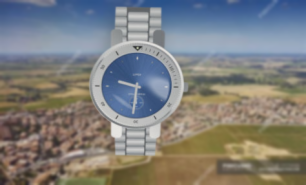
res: 9 h 31 min
